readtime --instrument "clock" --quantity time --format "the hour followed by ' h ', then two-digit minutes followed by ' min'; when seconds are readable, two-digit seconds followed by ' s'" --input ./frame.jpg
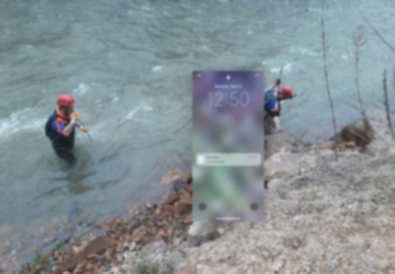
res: 12 h 50 min
